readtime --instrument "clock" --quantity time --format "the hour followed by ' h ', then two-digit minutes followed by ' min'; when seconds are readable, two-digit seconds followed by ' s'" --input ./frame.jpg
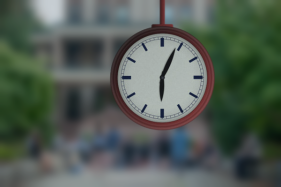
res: 6 h 04 min
